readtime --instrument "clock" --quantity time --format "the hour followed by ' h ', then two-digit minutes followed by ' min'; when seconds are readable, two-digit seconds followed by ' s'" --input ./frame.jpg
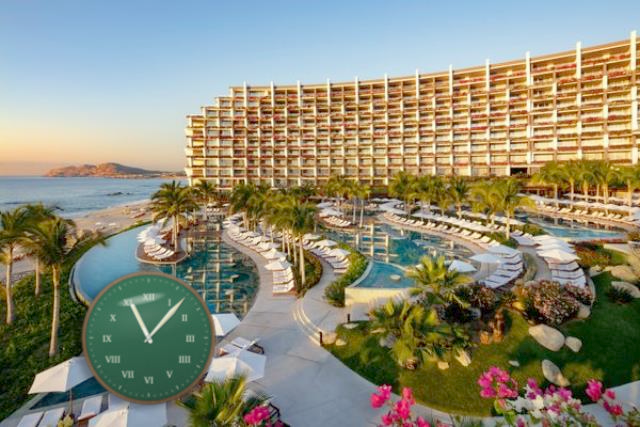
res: 11 h 07 min
